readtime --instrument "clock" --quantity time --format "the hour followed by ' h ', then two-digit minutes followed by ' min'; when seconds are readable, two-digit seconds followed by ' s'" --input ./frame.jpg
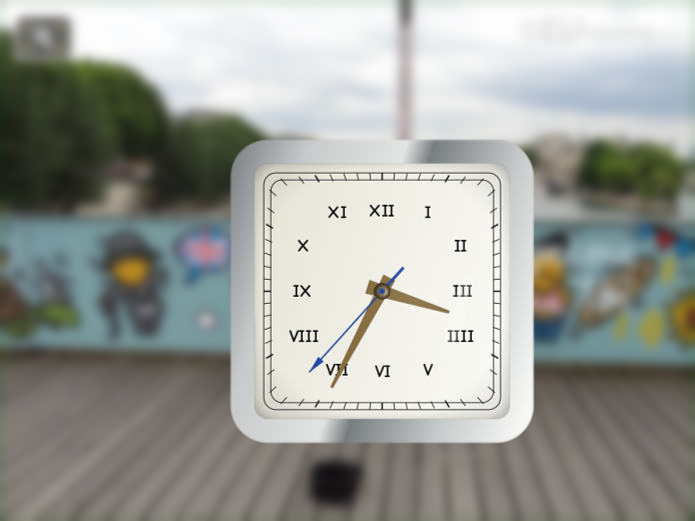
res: 3 h 34 min 37 s
